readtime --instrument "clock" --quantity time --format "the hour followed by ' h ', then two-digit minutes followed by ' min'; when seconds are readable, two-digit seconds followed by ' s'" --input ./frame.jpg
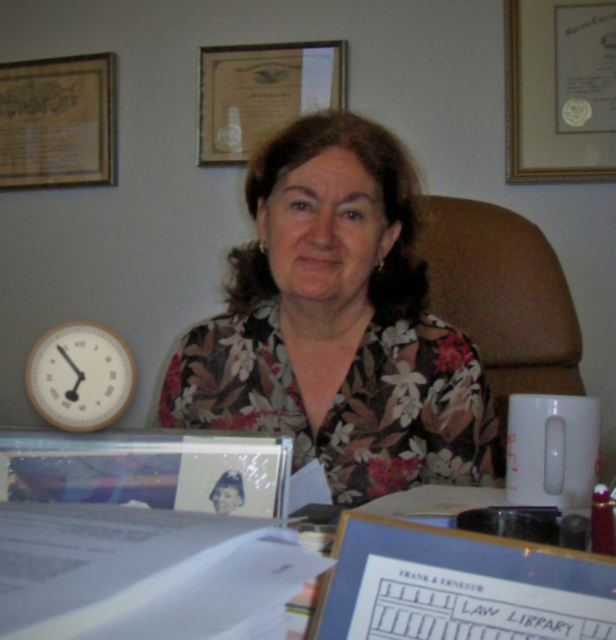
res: 6 h 54 min
